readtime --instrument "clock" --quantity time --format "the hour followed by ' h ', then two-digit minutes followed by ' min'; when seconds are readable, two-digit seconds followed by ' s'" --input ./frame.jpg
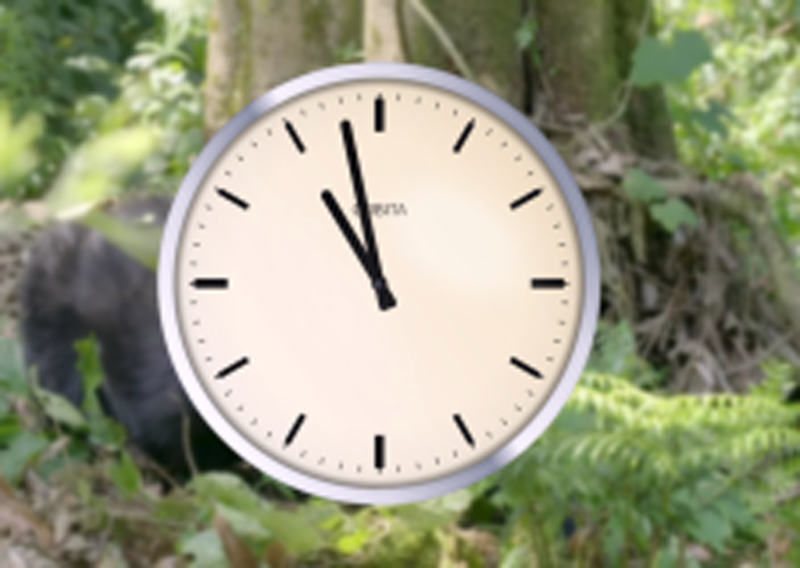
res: 10 h 58 min
